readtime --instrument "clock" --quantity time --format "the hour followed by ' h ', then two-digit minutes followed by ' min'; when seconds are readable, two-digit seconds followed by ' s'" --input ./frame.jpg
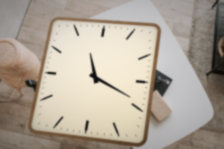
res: 11 h 19 min
